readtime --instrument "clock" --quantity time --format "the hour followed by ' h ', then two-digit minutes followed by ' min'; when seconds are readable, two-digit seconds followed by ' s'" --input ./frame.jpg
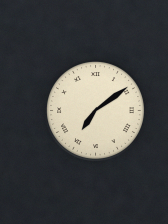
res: 7 h 09 min
